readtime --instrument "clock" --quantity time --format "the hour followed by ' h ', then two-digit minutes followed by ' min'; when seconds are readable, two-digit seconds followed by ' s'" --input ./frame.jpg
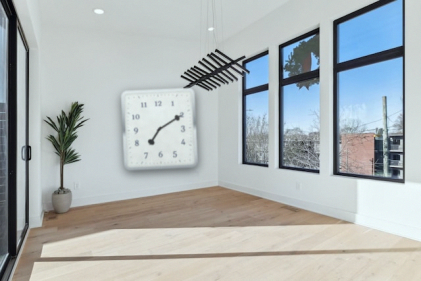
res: 7 h 10 min
